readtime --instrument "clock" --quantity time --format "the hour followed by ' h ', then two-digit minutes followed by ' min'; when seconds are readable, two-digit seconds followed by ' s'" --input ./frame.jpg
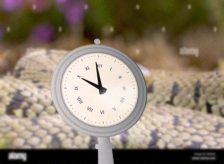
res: 9 h 59 min
